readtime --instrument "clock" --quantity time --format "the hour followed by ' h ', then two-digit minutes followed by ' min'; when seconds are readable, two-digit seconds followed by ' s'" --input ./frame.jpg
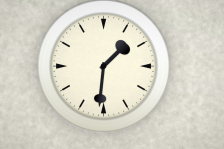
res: 1 h 31 min
